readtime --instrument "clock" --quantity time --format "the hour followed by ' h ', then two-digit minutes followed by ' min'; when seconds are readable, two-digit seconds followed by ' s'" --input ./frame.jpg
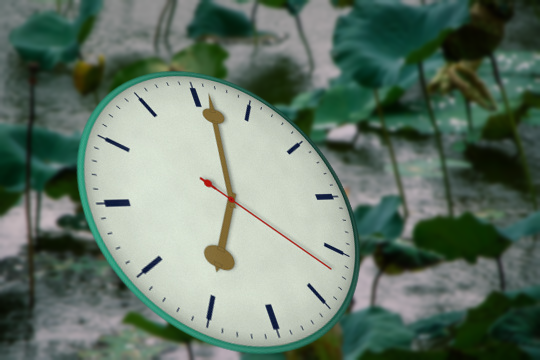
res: 7 h 01 min 22 s
